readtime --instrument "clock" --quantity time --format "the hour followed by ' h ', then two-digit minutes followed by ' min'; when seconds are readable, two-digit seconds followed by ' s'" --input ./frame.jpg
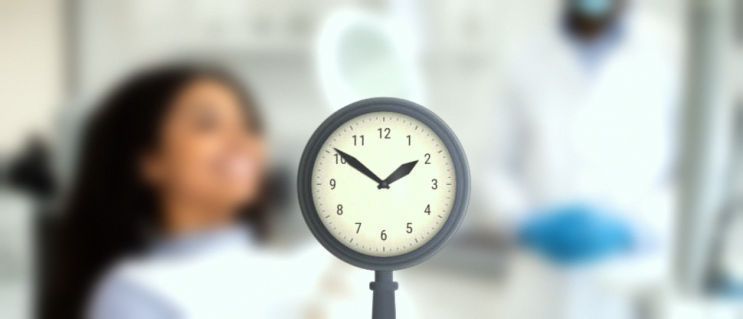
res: 1 h 51 min
